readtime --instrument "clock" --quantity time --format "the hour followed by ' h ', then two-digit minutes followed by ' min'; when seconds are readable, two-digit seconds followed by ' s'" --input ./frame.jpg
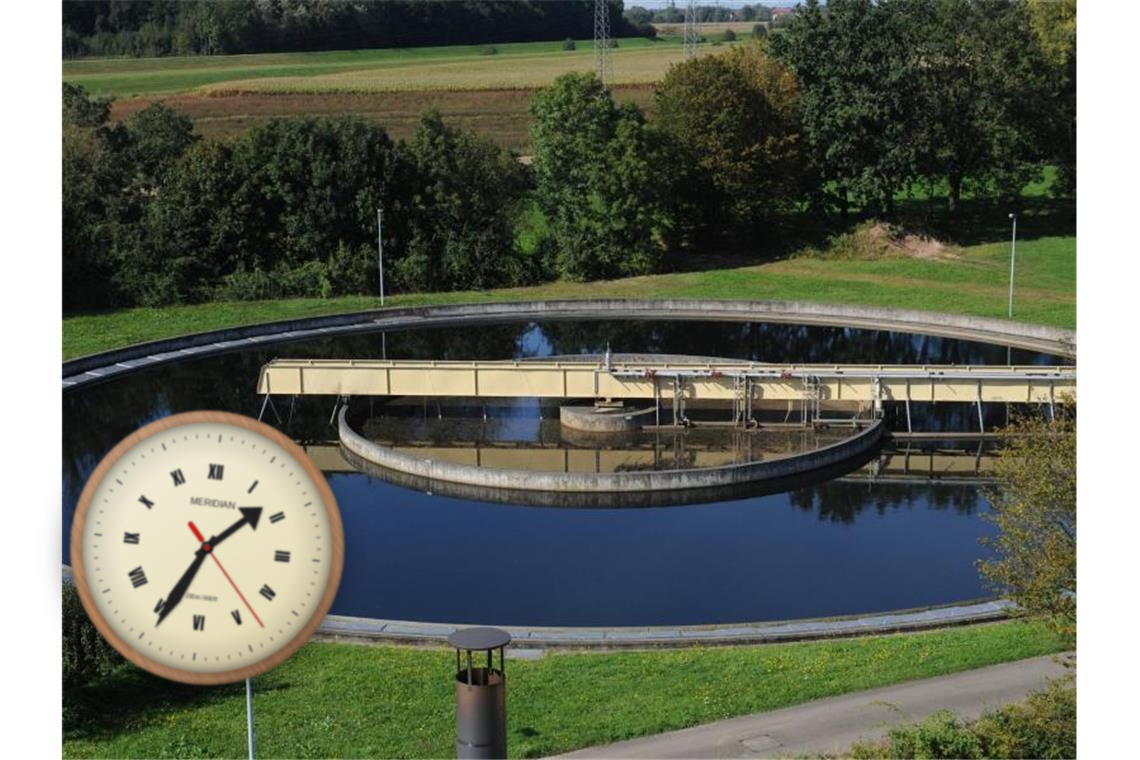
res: 1 h 34 min 23 s
